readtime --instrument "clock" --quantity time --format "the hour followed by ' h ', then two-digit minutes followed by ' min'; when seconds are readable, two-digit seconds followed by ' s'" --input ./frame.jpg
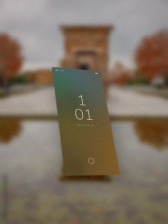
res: 1 h 01 min
